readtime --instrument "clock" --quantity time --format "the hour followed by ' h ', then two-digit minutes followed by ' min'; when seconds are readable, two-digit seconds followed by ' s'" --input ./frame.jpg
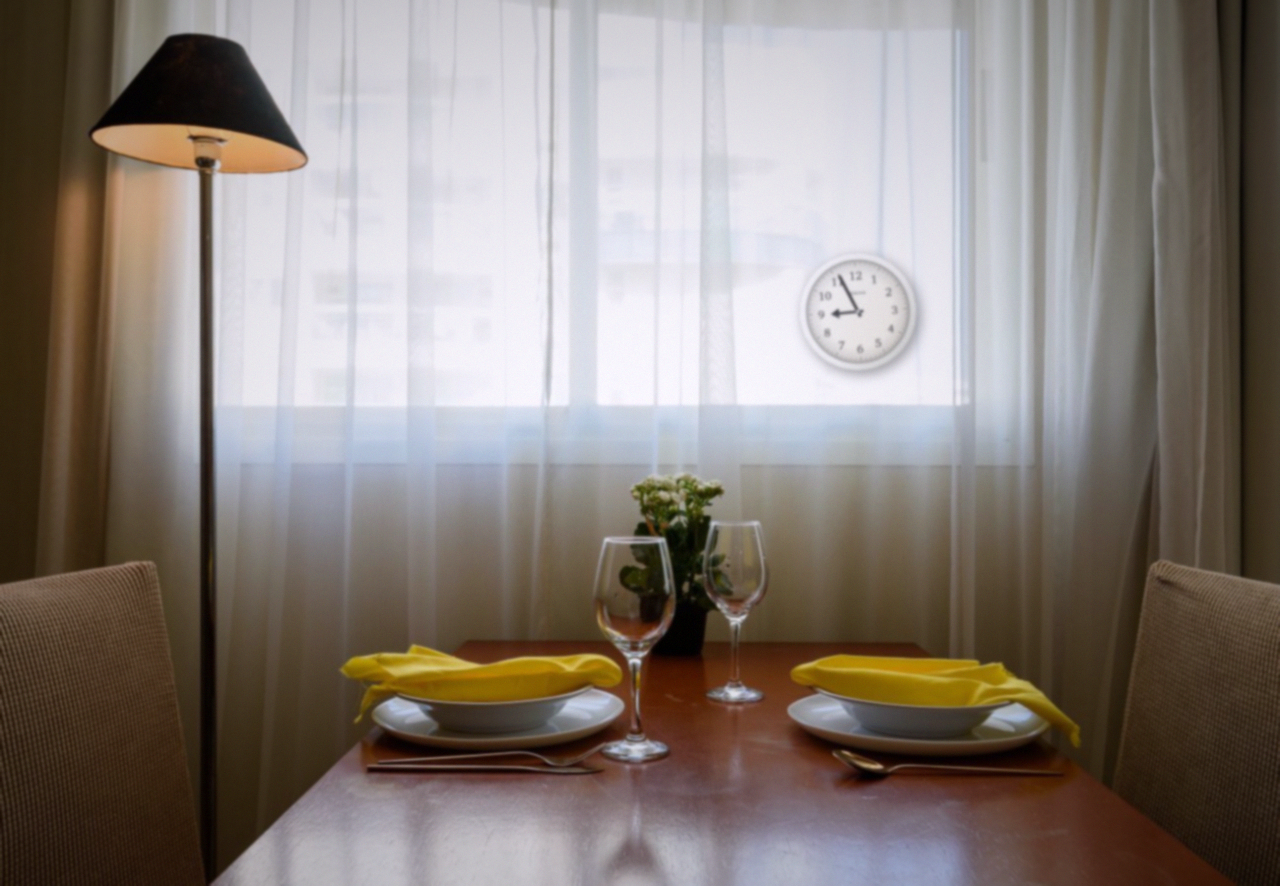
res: 8 h 56 min
